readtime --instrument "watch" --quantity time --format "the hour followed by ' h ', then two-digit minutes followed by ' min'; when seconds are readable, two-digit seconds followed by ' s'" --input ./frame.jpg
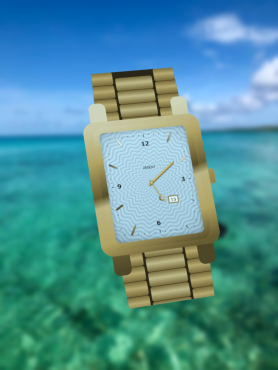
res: 5 h 09 min
